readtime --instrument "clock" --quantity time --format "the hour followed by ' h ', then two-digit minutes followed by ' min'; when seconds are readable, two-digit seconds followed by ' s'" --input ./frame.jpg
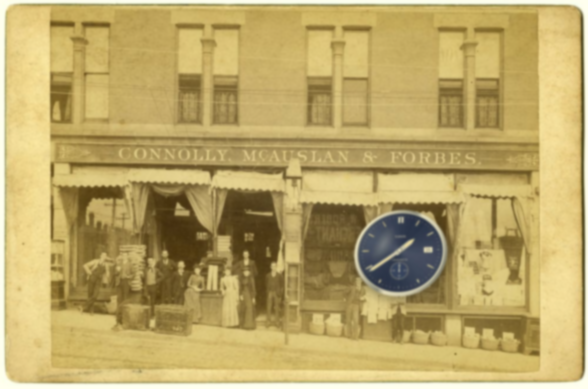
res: 1 h 39 min
